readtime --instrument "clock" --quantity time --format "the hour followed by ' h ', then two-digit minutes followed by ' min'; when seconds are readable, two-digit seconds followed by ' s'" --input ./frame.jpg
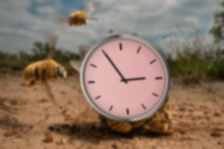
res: 2 h 55 min
